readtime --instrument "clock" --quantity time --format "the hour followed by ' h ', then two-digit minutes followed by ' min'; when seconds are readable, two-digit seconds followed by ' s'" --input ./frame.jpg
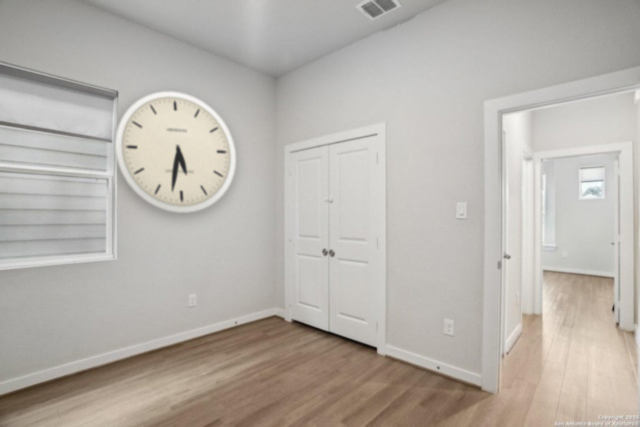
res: 5 h 32 min
